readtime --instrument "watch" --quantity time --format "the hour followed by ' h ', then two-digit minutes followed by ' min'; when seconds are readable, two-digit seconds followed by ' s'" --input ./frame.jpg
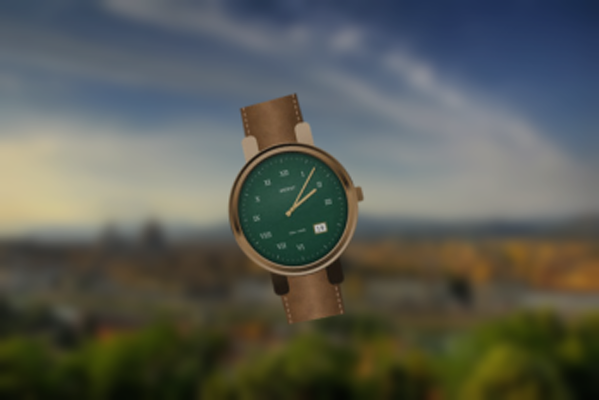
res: 2 h 07 min
